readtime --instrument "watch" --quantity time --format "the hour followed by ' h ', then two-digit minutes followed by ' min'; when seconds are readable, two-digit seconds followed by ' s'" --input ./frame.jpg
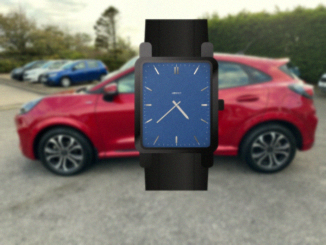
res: 4 h 38 min
